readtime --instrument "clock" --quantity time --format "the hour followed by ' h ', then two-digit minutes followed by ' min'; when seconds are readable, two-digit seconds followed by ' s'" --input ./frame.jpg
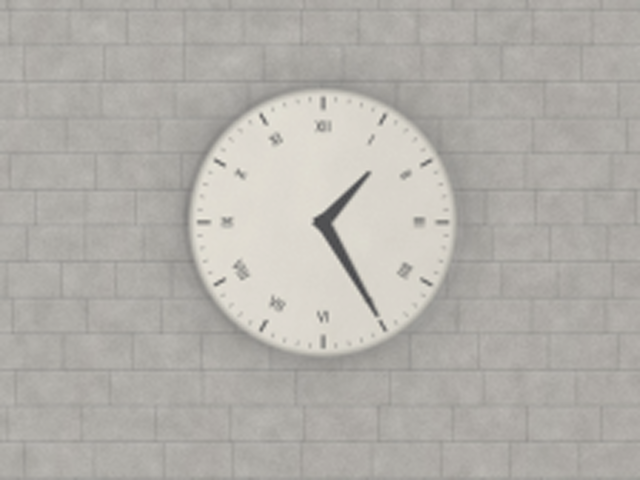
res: 1 h 25 min
